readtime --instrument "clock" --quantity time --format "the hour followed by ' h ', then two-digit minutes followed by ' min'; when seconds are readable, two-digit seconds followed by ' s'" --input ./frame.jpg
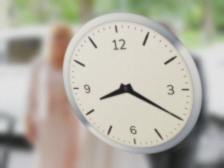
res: 8 h 20 min
